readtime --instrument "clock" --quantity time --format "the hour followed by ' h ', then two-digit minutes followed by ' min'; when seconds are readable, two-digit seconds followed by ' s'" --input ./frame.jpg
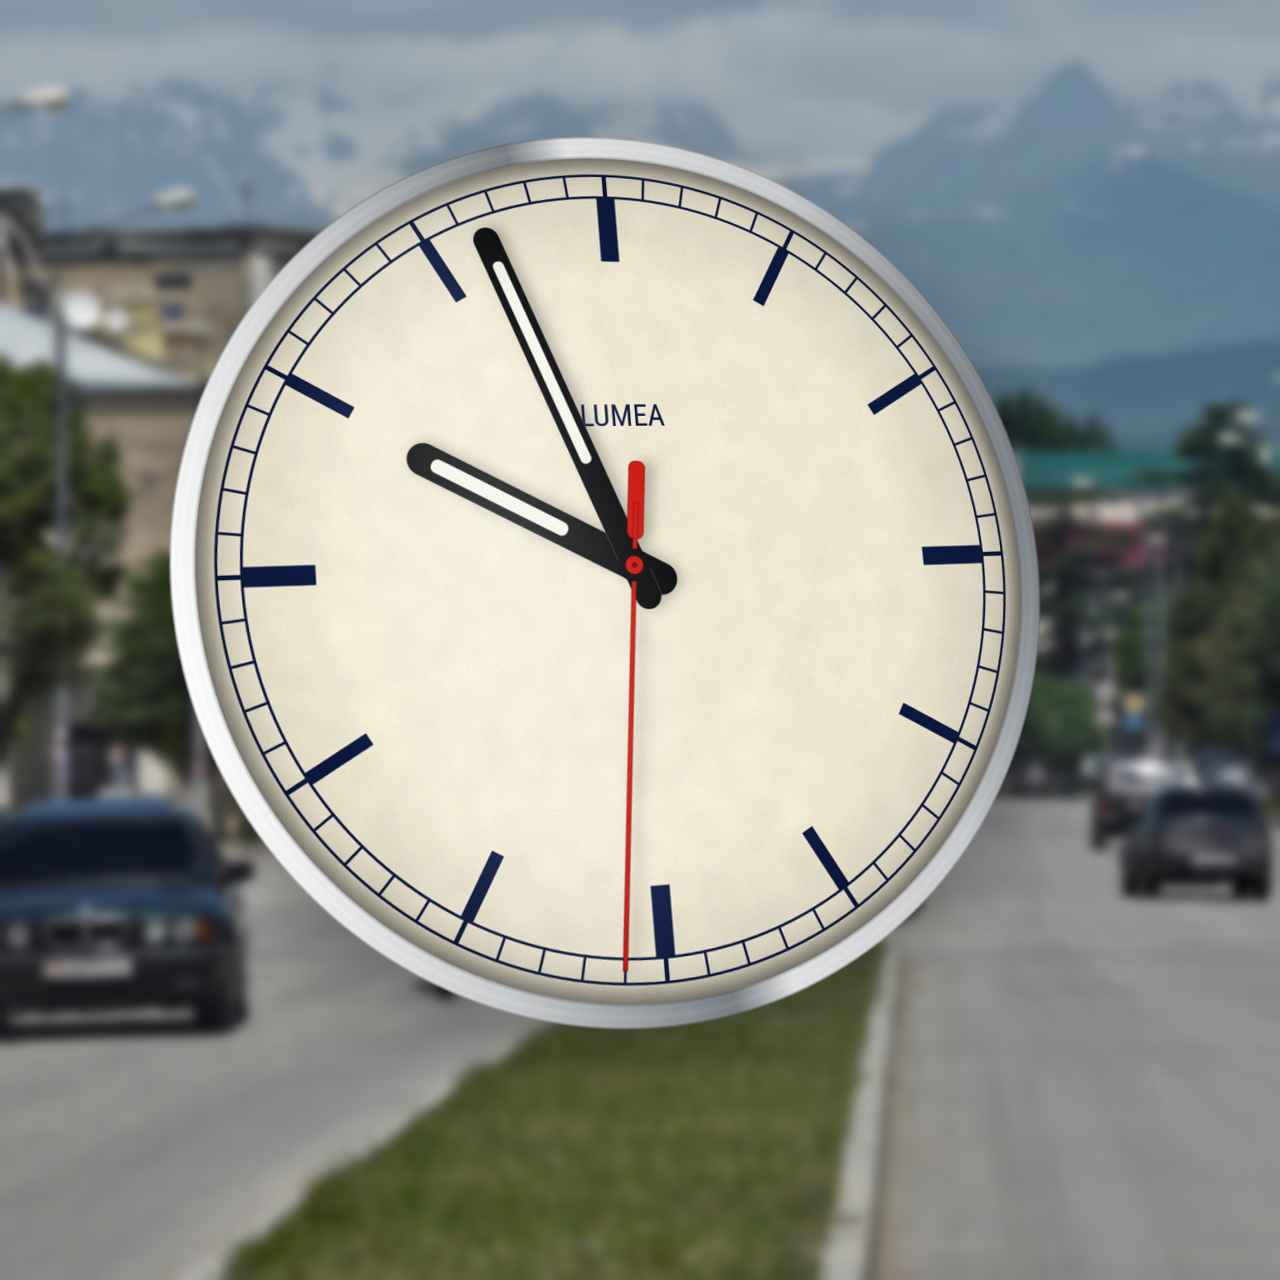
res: 9 h 56 min 31 s
